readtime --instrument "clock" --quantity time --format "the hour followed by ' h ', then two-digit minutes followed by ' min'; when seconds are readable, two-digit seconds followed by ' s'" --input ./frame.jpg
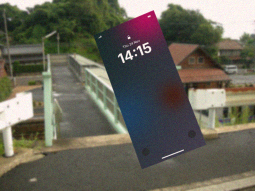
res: 14 h 15 min
